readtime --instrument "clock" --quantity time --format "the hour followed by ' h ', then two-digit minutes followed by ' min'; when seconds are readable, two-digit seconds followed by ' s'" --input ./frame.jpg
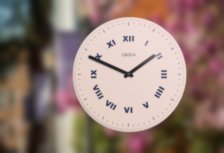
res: 1 h 49 min
